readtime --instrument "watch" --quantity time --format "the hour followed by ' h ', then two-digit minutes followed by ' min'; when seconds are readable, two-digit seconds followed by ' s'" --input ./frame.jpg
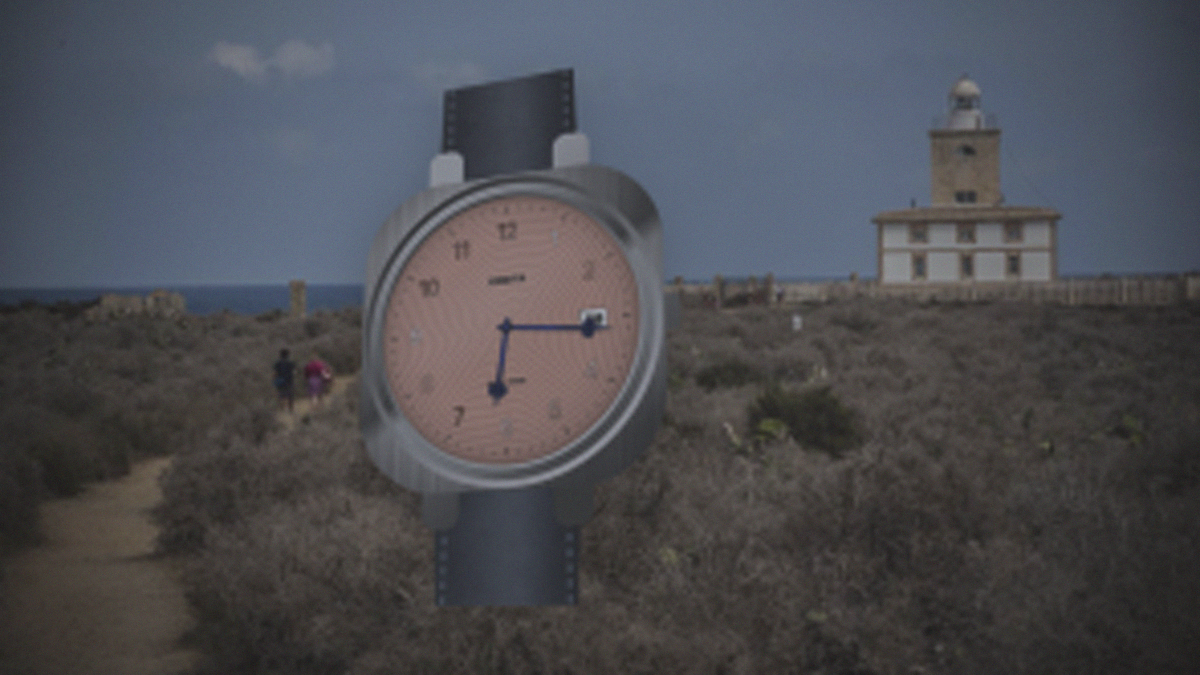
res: 6 h 16 min
